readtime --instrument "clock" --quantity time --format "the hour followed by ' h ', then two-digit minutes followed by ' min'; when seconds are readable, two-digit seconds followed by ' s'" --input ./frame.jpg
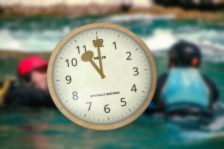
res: 11 h 00 min
